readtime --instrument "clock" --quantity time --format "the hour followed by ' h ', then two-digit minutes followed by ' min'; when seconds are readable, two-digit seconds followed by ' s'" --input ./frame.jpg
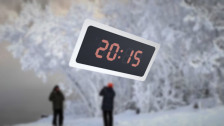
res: 20 h 15 min
